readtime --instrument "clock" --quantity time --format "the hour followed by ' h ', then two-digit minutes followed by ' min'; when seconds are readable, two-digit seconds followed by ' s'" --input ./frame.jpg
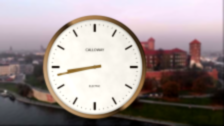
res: 8 h 43 min
